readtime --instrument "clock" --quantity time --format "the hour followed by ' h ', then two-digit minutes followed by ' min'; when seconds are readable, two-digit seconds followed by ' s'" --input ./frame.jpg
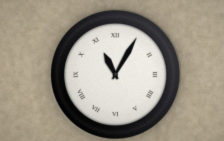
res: 11 h 05 min
